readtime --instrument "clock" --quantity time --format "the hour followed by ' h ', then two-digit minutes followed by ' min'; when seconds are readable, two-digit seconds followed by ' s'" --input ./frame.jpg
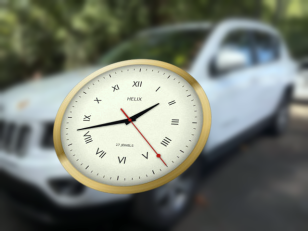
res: 1 h 42 min 23 s
